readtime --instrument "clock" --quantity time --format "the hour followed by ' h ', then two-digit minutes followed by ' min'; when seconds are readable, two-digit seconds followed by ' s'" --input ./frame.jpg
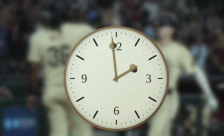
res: 1 h 59 min
